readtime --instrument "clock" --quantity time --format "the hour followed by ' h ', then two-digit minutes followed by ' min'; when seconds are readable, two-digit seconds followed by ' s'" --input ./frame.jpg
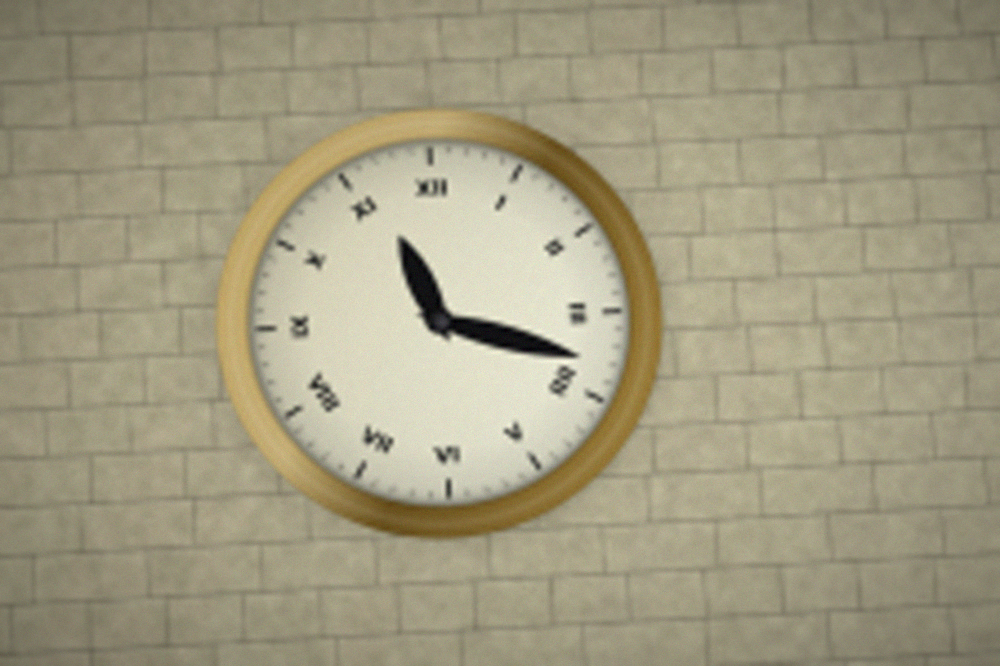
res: 11 h 18 min
